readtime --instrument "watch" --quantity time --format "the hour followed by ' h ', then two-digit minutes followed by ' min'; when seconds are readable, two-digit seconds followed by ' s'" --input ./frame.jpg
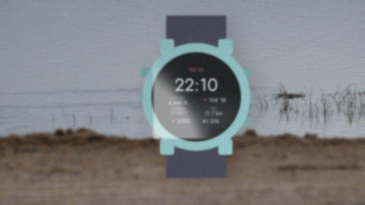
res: 22 h 10 min
